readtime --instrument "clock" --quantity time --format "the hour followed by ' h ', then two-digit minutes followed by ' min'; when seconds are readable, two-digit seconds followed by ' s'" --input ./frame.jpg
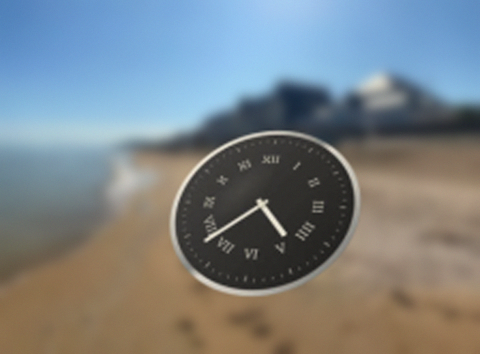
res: 4 h 38 min
